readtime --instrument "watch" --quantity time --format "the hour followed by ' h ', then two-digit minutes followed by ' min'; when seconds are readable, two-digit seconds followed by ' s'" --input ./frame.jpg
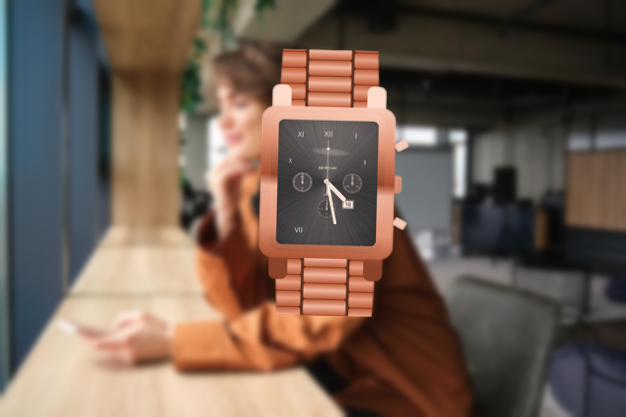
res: 4 h 28 min
